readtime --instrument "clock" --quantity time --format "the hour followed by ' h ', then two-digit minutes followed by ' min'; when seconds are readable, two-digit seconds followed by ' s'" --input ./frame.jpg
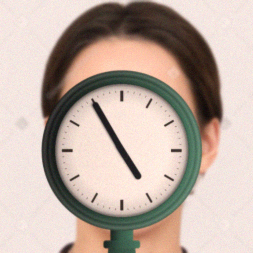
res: 4 h 55 min
